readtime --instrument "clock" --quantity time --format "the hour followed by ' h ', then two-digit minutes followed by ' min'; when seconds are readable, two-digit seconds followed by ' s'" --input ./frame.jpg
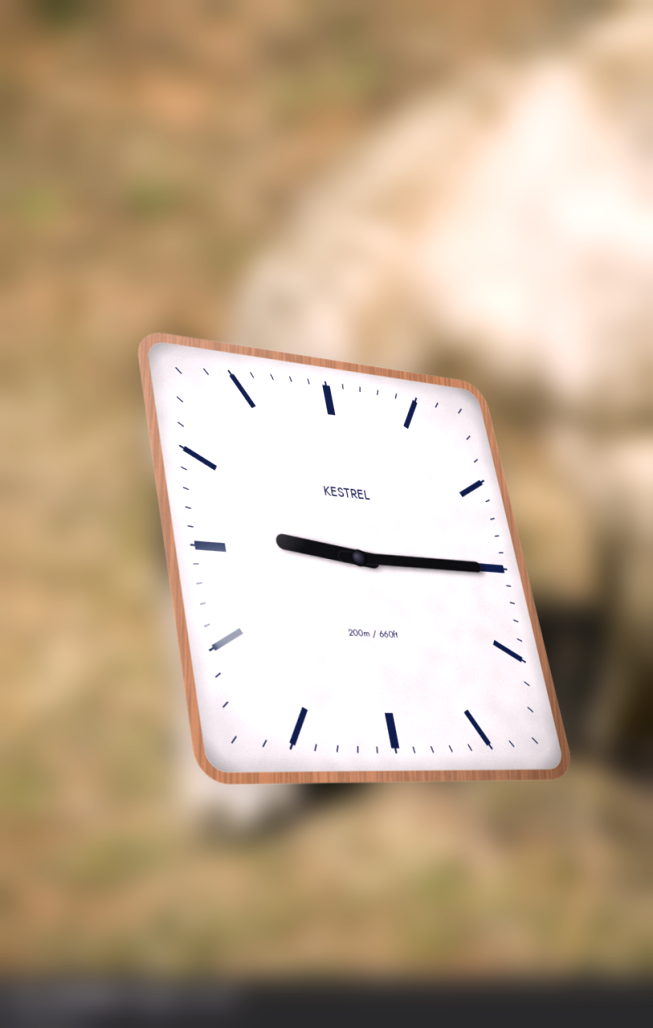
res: 9 h 15 min
